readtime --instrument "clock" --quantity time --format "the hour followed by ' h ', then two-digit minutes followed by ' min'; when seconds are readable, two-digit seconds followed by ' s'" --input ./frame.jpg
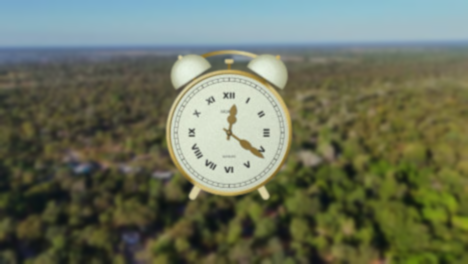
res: 12 h 21 min
